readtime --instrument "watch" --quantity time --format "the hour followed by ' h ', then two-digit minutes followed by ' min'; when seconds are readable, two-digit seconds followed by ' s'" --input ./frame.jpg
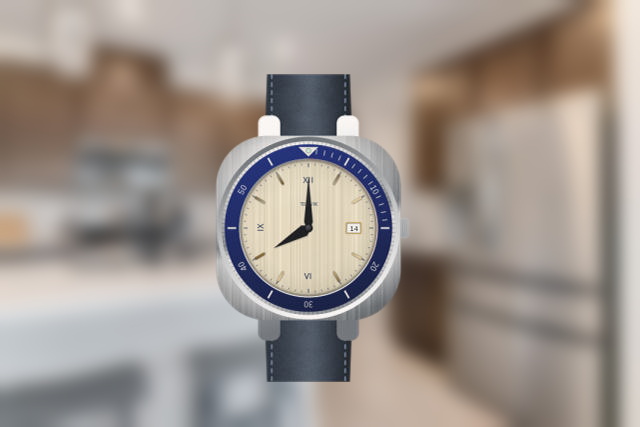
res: 8 h 00 min
